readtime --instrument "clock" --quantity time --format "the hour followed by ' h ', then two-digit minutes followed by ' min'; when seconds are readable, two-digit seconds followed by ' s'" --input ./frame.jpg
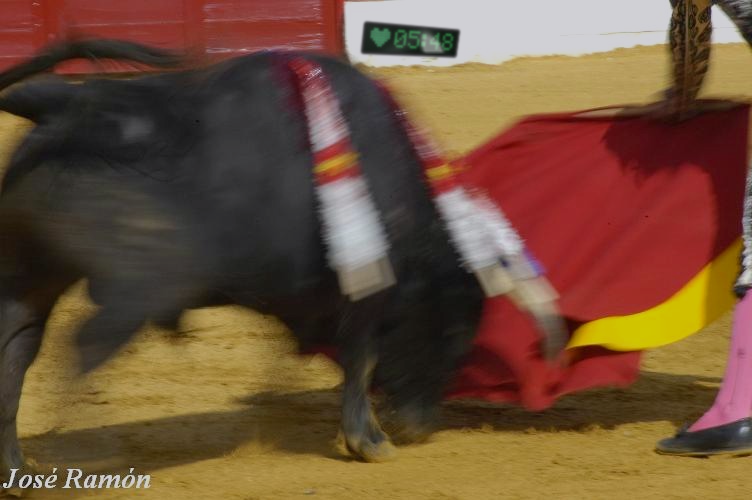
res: 5 h 48 min
